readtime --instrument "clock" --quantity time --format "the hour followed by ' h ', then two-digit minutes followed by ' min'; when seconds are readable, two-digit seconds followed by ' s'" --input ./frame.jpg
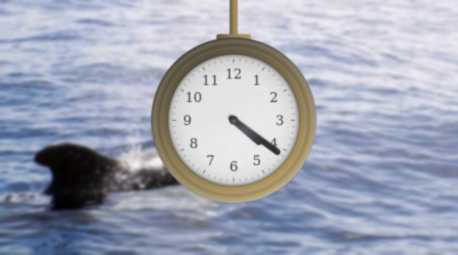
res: 4 h 21 min
